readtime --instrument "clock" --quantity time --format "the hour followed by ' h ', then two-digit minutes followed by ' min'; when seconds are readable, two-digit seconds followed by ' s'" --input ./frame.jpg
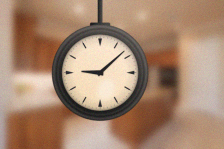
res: 9 h 08 min
